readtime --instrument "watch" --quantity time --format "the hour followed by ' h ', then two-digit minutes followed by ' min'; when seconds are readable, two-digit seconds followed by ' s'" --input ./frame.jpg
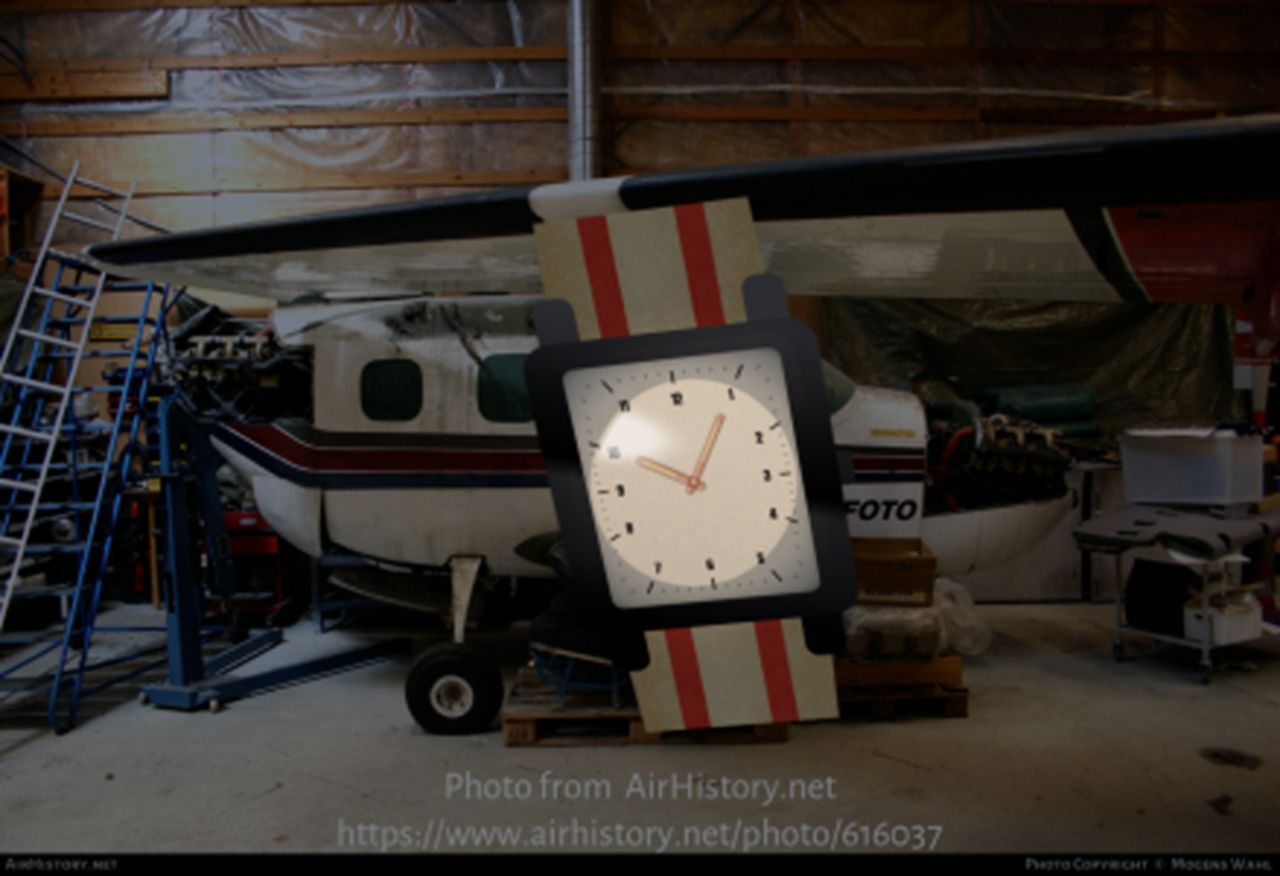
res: 10 h 05 min
